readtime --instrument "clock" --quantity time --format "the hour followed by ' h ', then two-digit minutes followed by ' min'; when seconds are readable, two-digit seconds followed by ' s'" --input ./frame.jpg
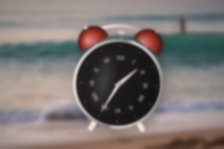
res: 1 h 35 min
